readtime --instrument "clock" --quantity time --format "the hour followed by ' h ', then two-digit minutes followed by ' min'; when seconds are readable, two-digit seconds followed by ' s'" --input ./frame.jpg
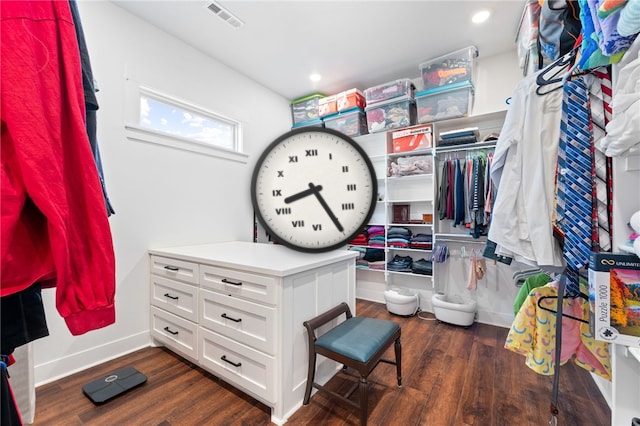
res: 8 h 25 min
